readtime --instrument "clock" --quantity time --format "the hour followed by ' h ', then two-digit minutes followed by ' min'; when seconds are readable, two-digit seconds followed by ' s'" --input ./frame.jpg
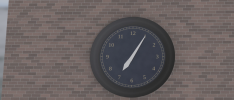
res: 7 h 05 min
